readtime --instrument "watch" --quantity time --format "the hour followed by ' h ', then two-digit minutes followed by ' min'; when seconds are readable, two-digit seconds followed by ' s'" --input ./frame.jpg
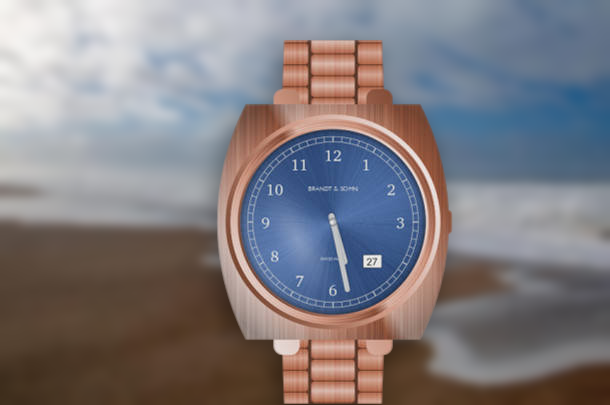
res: 5 h 28 min
